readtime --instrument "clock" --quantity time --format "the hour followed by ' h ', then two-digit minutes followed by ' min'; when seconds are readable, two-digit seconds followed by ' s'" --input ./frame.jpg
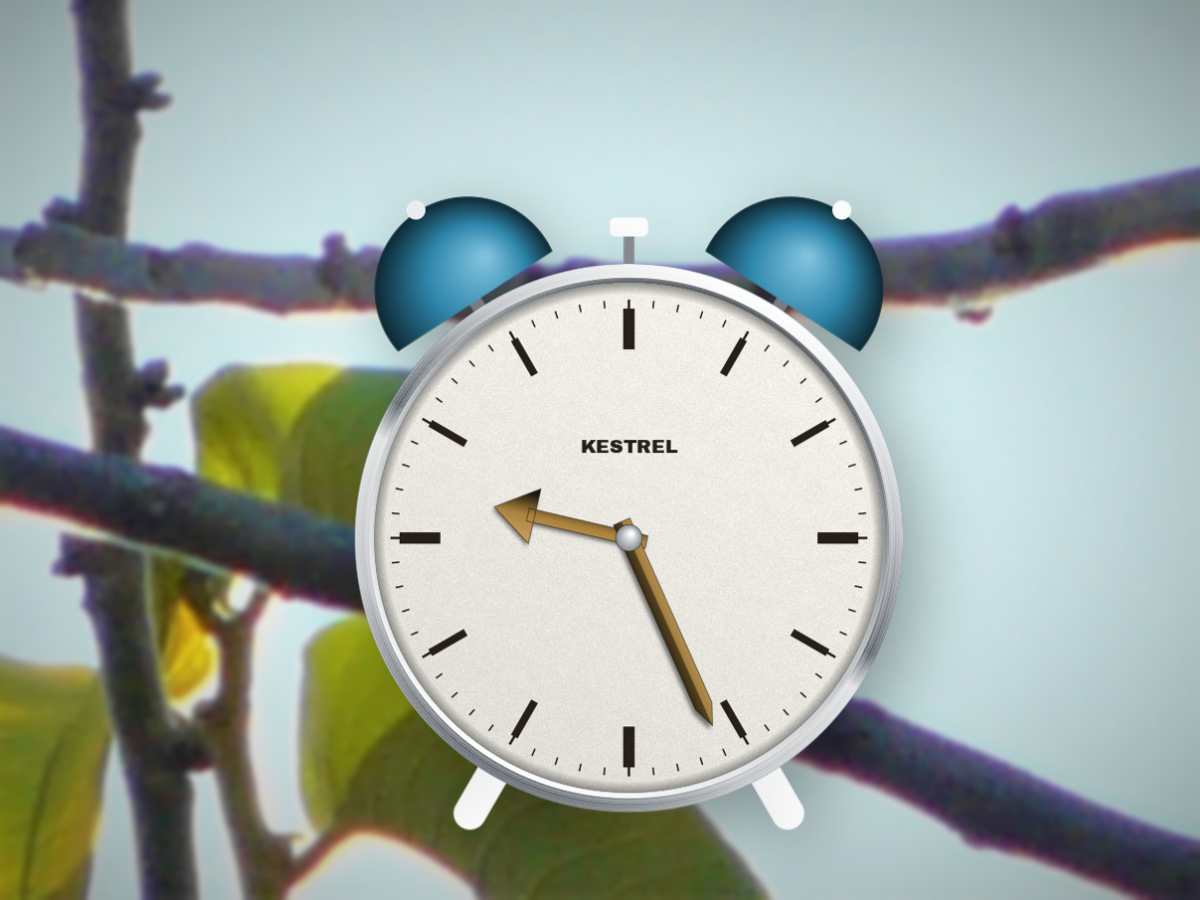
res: 9 h 26 min
